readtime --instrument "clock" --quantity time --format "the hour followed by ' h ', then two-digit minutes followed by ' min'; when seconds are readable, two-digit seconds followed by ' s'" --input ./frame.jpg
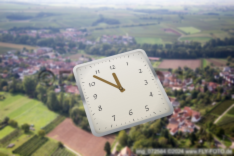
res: 11 h 53 min
